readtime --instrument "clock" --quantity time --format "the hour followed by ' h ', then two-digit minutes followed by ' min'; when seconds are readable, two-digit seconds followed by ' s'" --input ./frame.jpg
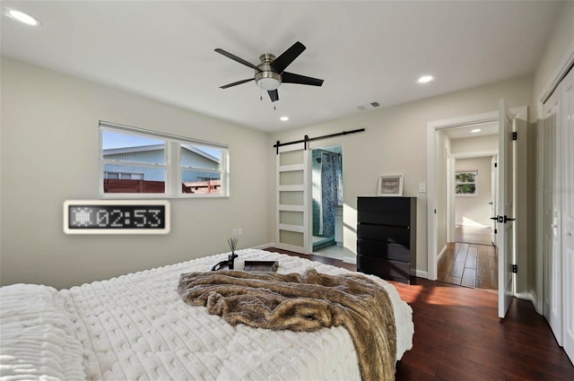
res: 2 h 53 min
